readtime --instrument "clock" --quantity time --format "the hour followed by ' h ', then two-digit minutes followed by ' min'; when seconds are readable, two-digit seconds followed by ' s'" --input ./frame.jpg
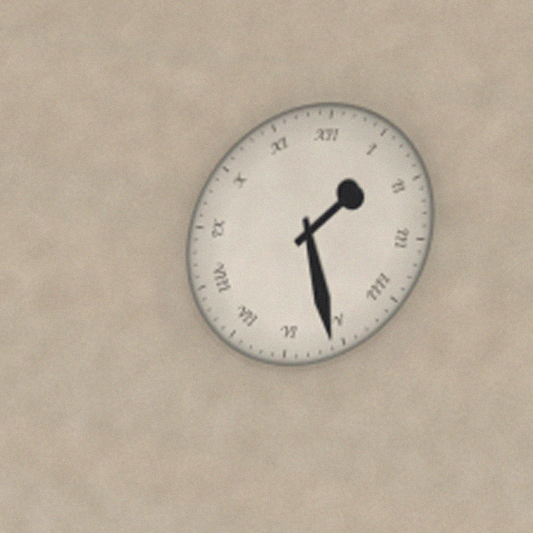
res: 1 h 26 min
